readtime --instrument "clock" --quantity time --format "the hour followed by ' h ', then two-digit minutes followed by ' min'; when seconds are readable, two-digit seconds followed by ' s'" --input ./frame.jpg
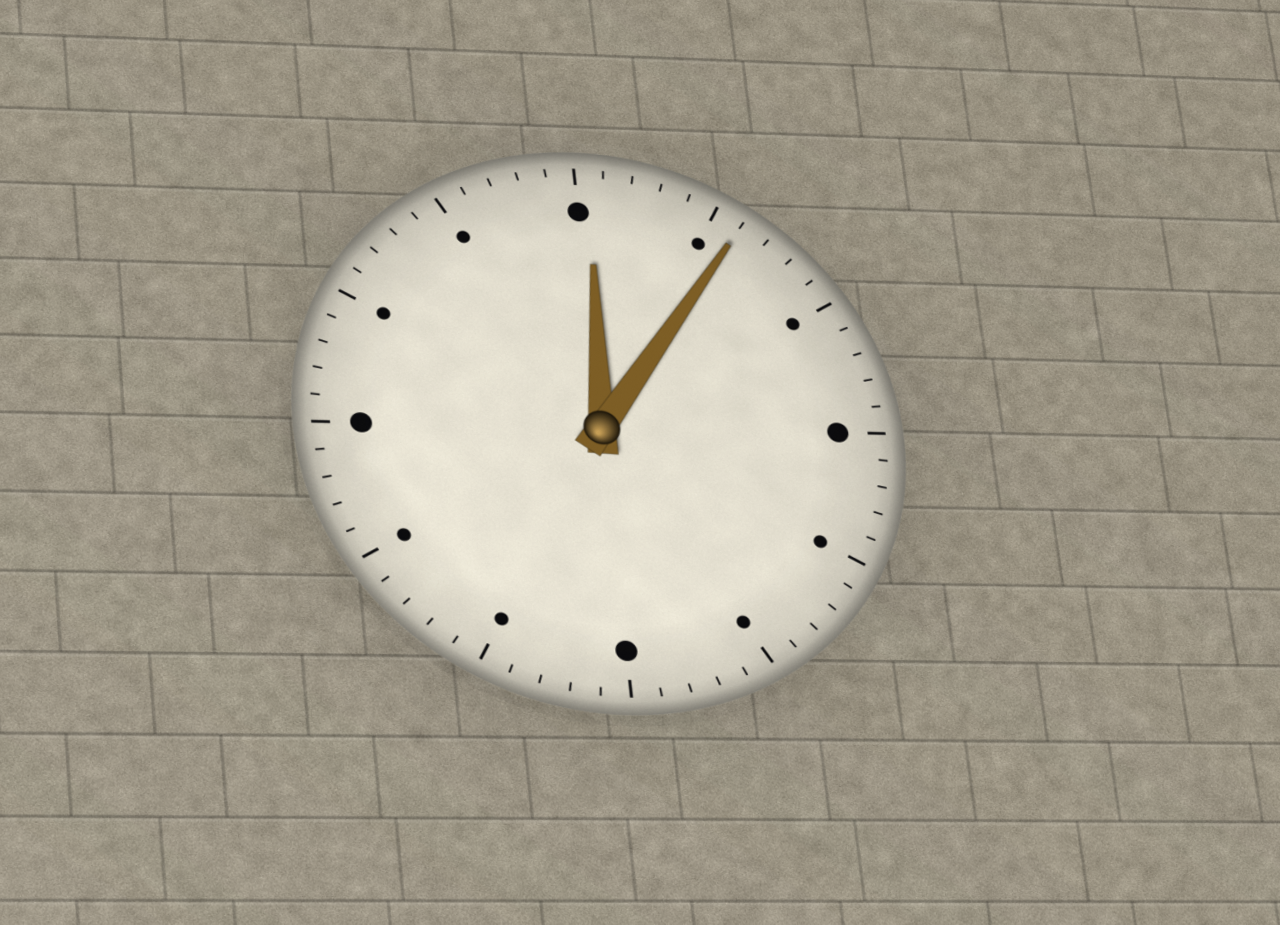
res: 12 h 06 min
